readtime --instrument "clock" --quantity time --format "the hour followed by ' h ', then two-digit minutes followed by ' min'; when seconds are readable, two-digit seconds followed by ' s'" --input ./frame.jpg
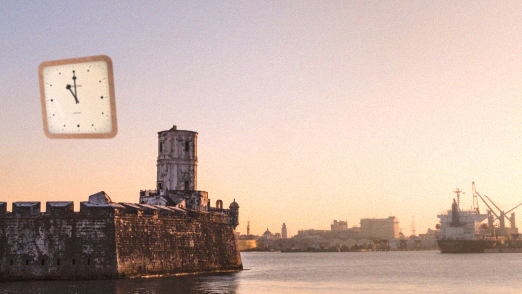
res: 11 h 00 min
